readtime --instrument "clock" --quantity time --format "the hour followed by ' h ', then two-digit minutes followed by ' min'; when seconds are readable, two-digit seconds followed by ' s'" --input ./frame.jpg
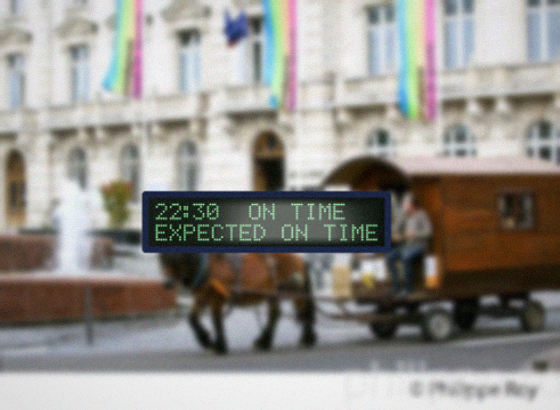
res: 22 h 30 min
